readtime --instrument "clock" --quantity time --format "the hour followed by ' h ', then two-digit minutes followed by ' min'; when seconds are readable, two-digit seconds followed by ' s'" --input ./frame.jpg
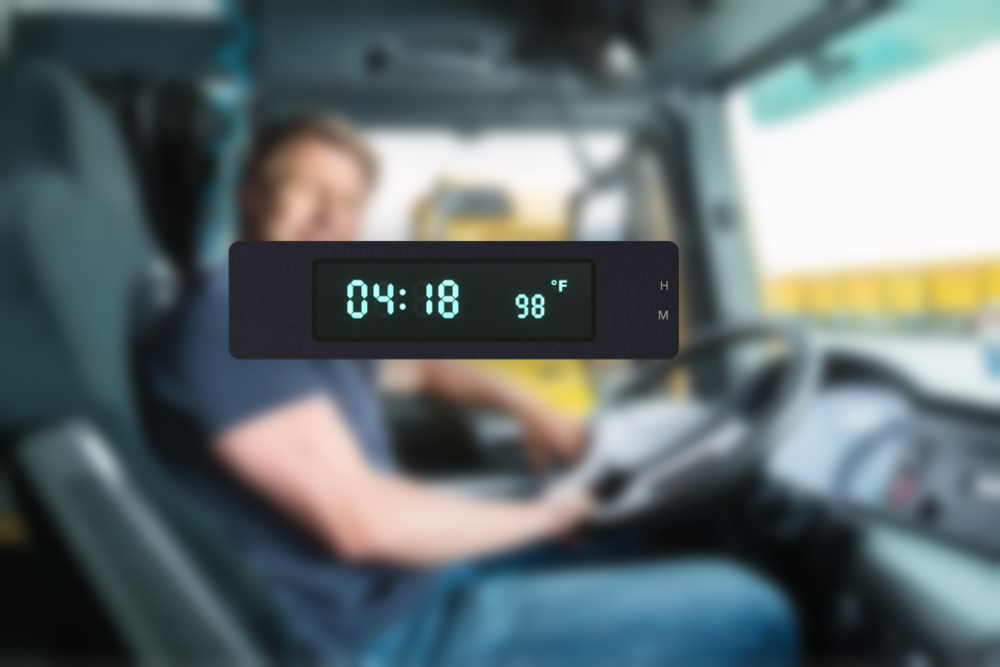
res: 4 h 18 min
